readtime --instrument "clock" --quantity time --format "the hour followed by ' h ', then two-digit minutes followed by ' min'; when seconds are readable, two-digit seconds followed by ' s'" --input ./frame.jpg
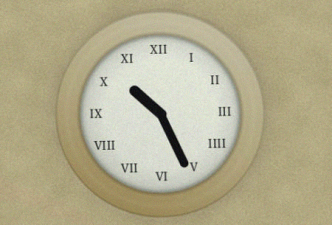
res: 10 h 26 min
